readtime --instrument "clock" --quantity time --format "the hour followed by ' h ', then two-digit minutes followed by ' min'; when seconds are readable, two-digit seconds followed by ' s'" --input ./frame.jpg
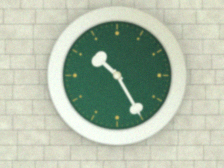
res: 10 h 25 min
